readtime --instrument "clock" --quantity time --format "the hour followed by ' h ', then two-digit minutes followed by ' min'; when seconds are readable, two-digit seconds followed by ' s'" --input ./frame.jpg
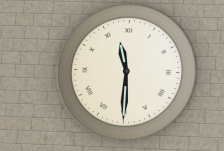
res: 11 h 30 min
